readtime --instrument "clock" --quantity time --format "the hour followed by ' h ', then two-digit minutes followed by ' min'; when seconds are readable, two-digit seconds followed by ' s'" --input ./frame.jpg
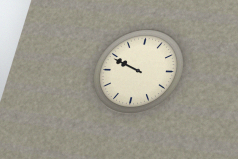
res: 9 h 49 min
